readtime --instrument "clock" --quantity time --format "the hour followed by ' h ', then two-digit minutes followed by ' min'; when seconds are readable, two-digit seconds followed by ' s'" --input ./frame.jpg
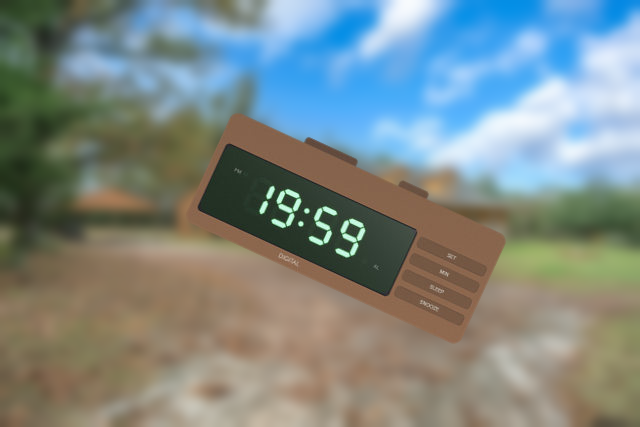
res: 19 h 59 min
